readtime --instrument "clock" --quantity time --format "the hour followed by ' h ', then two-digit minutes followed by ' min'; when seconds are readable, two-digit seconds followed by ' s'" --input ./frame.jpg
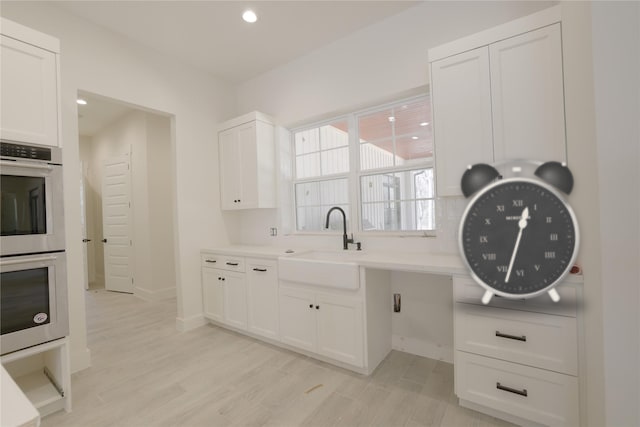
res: 12 h 33 min
